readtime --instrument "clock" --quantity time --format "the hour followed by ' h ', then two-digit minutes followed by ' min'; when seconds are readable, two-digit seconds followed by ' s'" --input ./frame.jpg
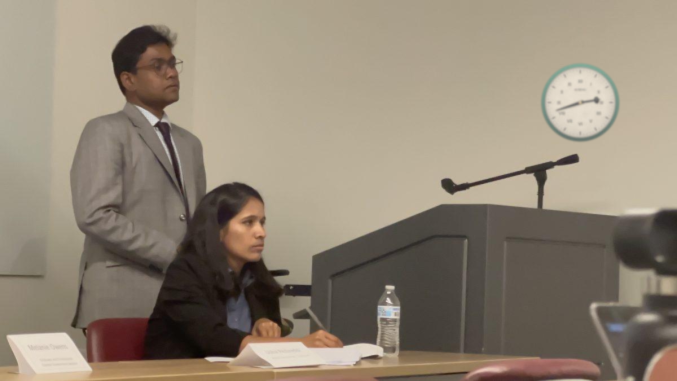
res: 2 h 42 min
